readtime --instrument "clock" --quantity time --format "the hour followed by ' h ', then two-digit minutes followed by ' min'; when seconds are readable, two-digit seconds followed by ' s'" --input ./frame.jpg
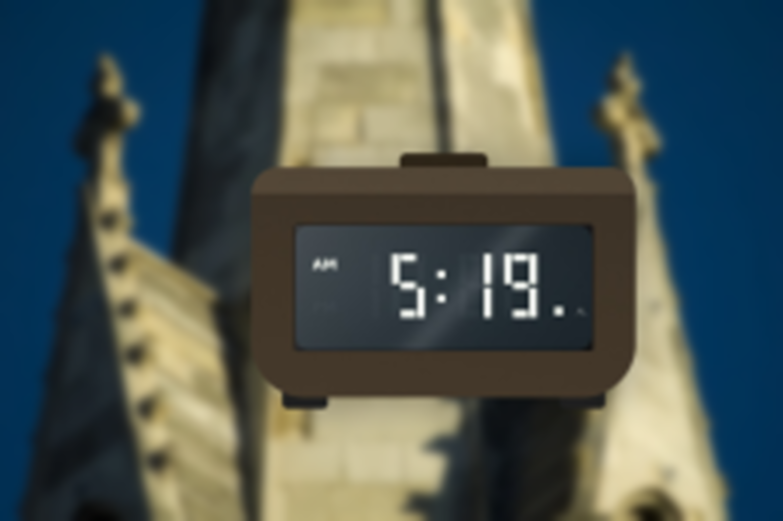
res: 5 h 19 min
